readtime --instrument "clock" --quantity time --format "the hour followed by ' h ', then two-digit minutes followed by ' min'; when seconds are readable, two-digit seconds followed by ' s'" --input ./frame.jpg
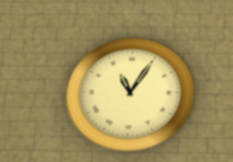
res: 11 h 05 min
